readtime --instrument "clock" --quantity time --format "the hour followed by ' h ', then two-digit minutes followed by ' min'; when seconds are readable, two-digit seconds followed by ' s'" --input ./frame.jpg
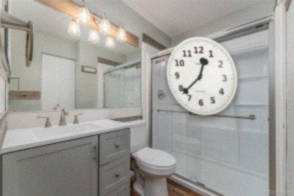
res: 12 h 38 min
